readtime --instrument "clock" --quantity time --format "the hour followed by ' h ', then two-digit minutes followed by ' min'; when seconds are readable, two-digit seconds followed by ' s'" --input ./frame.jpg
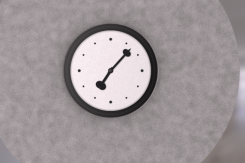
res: 7 h 07 min
